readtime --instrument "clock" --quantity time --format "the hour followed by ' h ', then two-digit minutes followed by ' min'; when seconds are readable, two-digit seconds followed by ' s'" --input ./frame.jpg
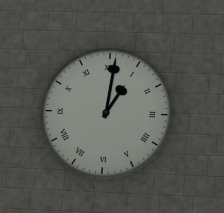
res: 1 h 01 min
